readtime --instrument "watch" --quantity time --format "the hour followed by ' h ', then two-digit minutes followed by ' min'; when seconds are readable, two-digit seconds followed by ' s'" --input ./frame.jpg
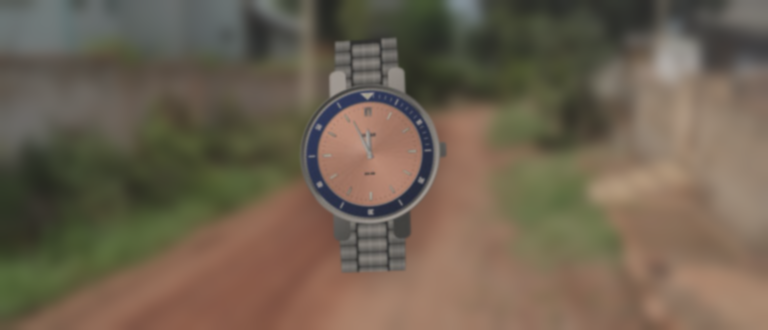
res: 11 h 56 min
